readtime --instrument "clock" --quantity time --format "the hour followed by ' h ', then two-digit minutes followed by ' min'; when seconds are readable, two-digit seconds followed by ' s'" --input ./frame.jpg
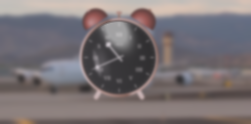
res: 10 h 41 min
